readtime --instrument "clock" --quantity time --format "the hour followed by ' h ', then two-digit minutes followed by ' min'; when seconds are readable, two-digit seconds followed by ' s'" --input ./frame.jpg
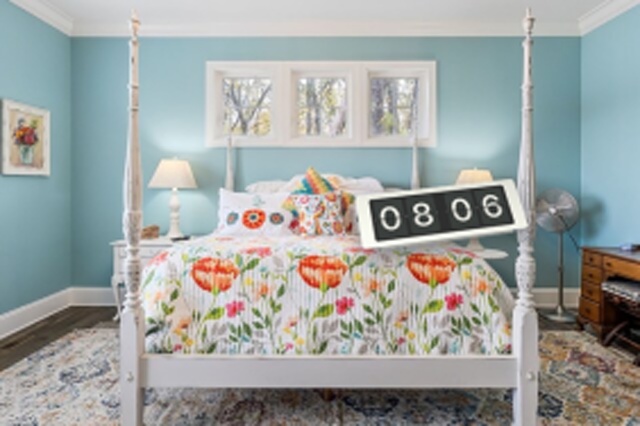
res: 8 h 06 min
